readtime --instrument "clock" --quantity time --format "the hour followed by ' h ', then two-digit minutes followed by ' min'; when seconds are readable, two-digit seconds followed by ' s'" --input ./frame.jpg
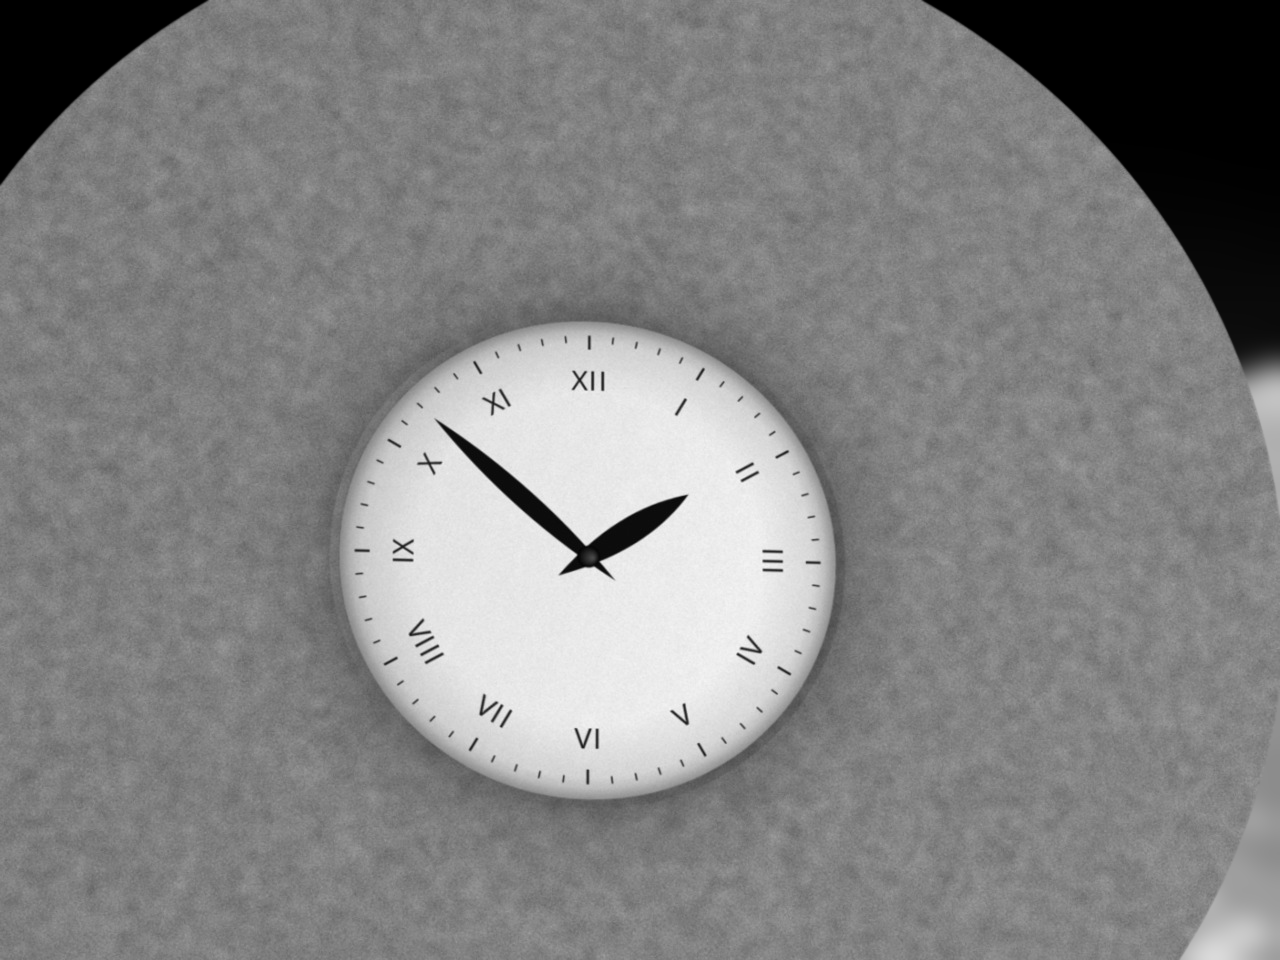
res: 1 h 52 min
